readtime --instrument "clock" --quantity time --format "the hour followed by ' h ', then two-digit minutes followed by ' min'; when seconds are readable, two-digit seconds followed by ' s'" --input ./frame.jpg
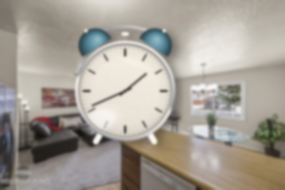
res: 1 h 41 min
